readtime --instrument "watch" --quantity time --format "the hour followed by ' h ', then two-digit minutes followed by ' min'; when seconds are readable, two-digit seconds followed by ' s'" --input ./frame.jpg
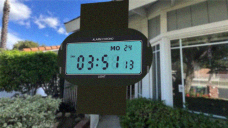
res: 3 h 51 min 13 s
